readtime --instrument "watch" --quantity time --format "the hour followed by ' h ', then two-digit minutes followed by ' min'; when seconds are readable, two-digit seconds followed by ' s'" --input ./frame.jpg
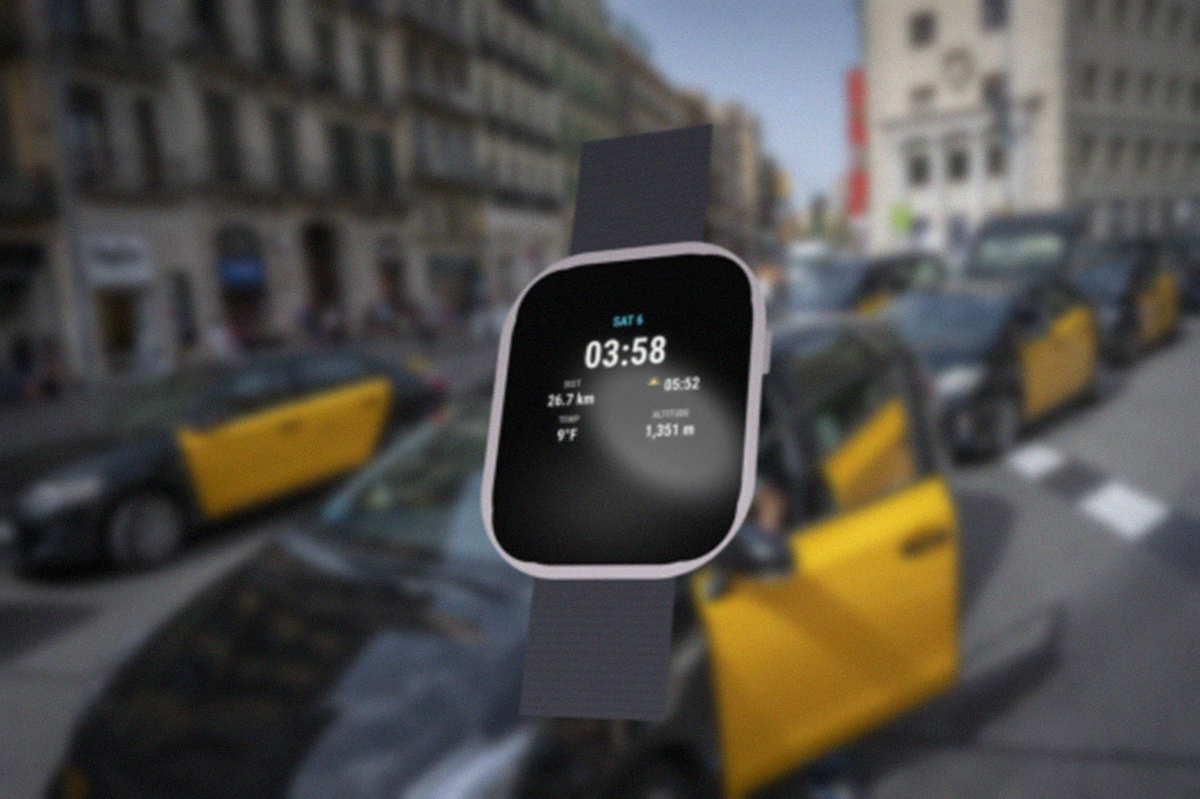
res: 3 h 58 min
